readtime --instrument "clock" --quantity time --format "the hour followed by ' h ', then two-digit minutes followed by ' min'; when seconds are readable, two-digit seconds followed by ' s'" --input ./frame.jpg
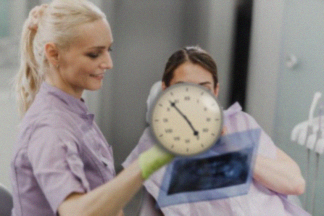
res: 4 h 53 min
